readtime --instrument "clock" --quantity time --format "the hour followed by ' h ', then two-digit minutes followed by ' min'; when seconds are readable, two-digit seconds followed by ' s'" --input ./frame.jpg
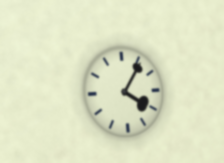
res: 4 h 06 min
